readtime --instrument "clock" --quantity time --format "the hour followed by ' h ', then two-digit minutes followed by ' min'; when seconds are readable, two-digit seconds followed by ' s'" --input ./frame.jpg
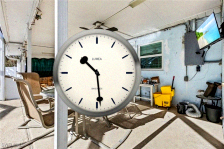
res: 10 h 29 min
